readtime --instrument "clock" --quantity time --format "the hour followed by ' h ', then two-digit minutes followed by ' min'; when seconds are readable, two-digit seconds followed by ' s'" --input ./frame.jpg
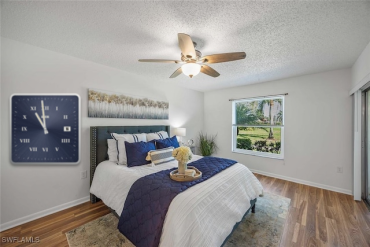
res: 10 h 59 min
